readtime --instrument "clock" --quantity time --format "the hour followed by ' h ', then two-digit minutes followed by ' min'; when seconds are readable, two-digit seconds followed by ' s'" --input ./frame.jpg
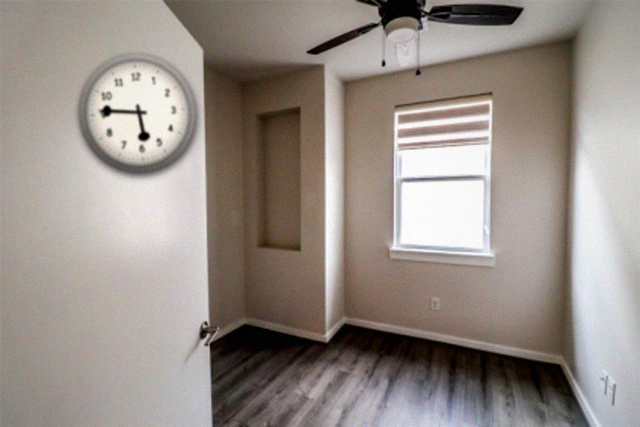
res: 5 h 46 min
